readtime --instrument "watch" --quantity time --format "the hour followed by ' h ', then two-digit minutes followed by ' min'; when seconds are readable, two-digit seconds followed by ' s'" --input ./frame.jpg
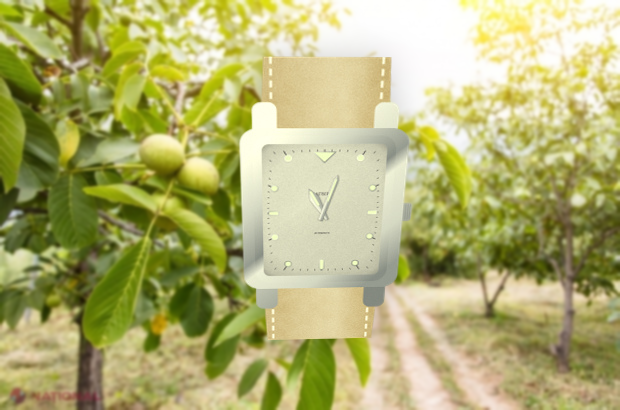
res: 11 h 03 min
